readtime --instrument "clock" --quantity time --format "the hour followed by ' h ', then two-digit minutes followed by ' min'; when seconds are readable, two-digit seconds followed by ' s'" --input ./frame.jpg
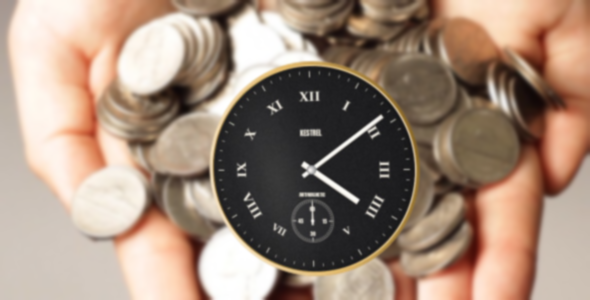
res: 4 h 09 min
